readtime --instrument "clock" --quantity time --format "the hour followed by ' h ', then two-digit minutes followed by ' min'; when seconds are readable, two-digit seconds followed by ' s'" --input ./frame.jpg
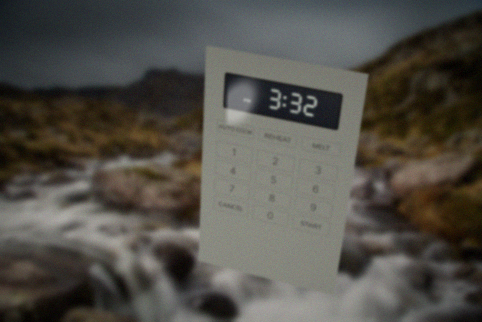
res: 3 h 32 min
